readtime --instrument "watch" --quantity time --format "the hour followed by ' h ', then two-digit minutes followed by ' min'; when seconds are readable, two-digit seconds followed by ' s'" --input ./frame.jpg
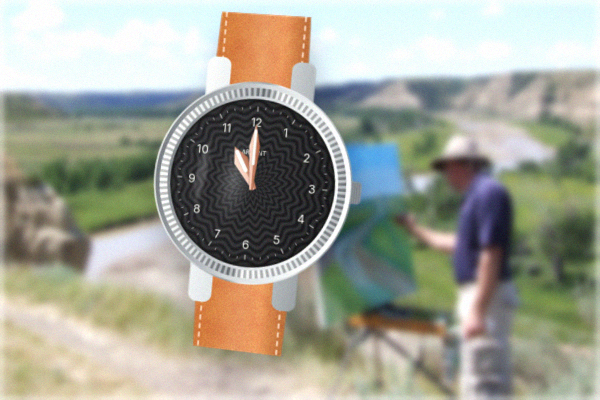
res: 11 h 00 min
